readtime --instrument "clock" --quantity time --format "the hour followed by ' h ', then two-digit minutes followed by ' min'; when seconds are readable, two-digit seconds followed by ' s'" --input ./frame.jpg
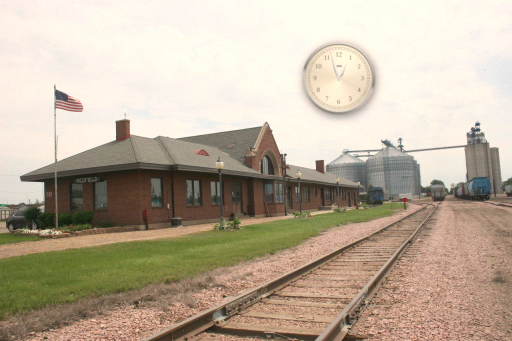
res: 12 h 57 min
